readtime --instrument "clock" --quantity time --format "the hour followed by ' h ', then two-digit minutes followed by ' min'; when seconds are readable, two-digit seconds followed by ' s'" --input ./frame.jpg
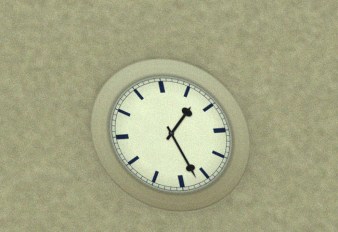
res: 1 h 27 min
